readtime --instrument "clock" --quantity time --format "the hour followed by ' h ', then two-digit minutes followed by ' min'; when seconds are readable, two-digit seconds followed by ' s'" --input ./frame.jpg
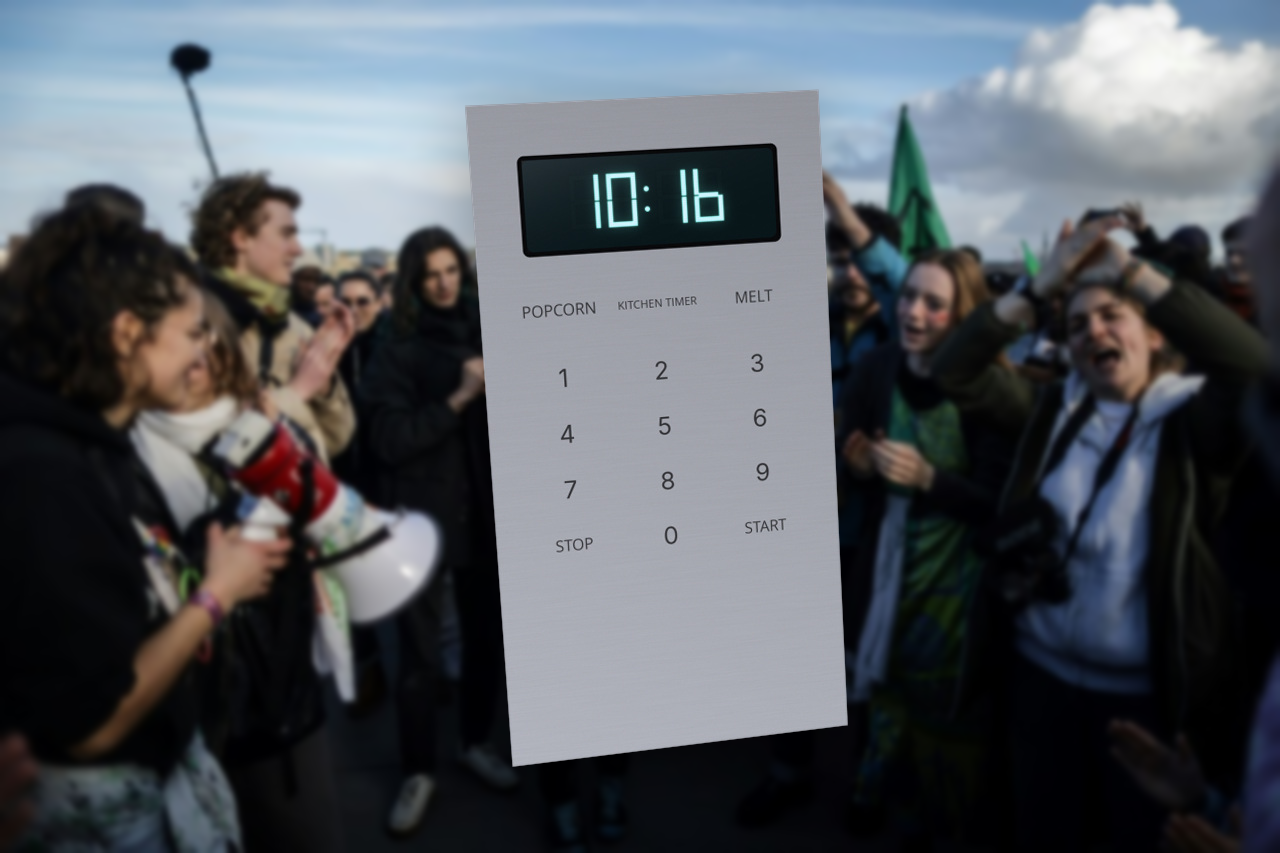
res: 10 h 16 min
